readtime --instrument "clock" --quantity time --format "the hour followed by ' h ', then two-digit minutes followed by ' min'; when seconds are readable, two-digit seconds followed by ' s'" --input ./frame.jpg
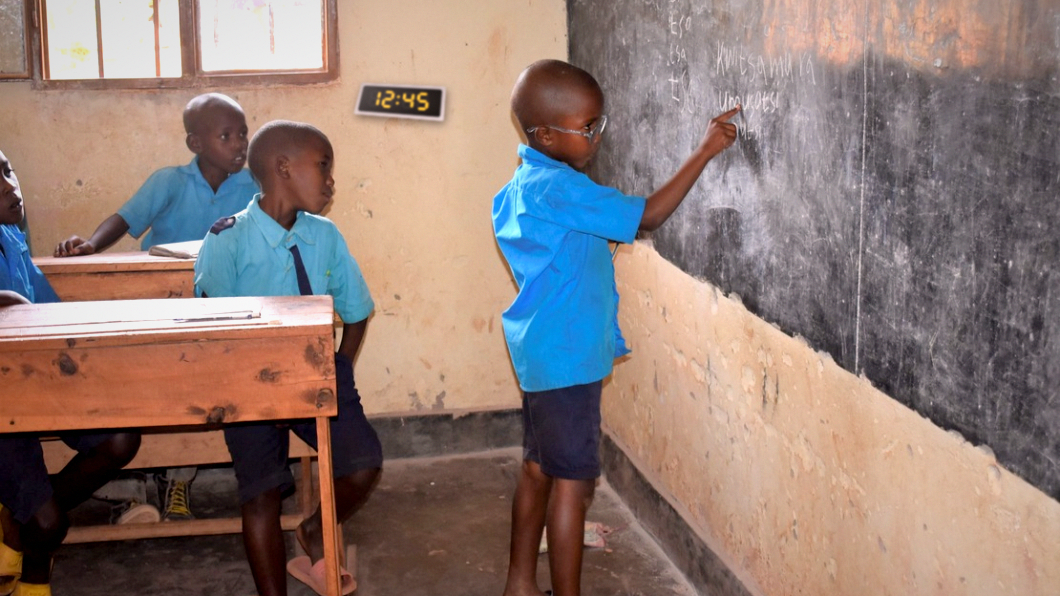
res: 12 h 45 min
